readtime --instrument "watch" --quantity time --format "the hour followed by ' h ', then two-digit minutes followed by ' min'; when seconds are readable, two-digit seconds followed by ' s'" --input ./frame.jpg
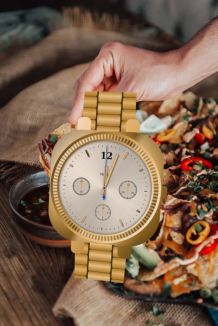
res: 12 h 03 min
